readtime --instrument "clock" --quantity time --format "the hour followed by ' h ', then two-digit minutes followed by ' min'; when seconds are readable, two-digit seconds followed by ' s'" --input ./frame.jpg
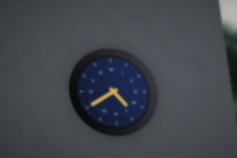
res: 4 h 40 min
